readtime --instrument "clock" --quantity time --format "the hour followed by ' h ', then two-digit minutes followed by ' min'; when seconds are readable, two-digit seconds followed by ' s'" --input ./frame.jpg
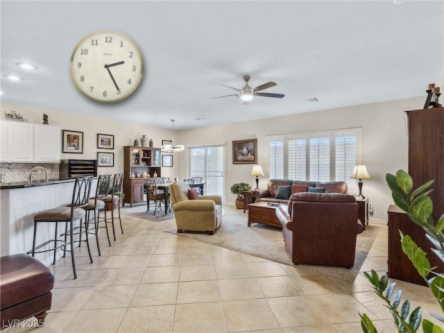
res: 2 h 25 min
